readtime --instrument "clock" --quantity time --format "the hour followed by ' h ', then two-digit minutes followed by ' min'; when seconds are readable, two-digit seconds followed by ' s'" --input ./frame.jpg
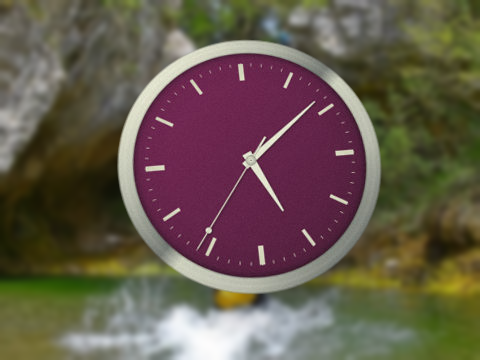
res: 5 h 08 min 36 s
